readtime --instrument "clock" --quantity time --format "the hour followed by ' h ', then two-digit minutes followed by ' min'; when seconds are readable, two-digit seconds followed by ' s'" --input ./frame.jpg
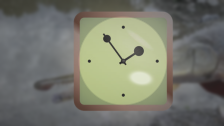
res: 1 h 54 min
